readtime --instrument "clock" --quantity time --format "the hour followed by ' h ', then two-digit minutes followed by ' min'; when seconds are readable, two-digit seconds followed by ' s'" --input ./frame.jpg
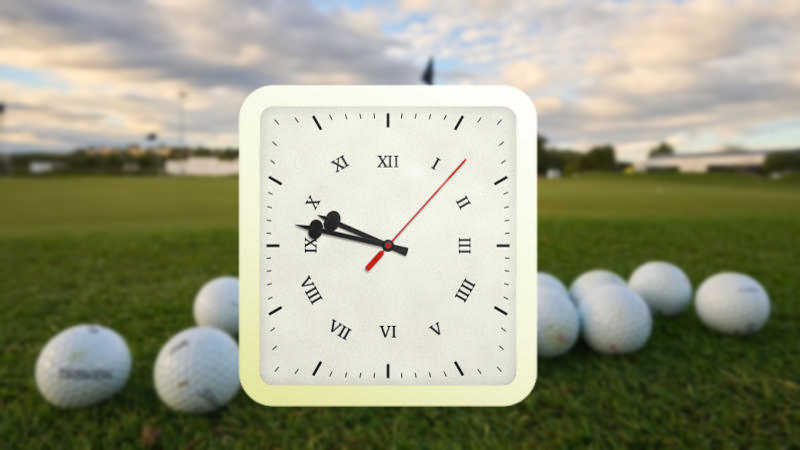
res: 9 h 47 min 07 s
